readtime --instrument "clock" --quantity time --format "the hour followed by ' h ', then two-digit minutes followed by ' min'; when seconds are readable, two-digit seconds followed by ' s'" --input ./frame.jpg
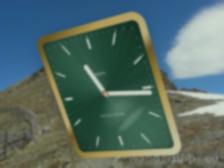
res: 11 h 16 min
